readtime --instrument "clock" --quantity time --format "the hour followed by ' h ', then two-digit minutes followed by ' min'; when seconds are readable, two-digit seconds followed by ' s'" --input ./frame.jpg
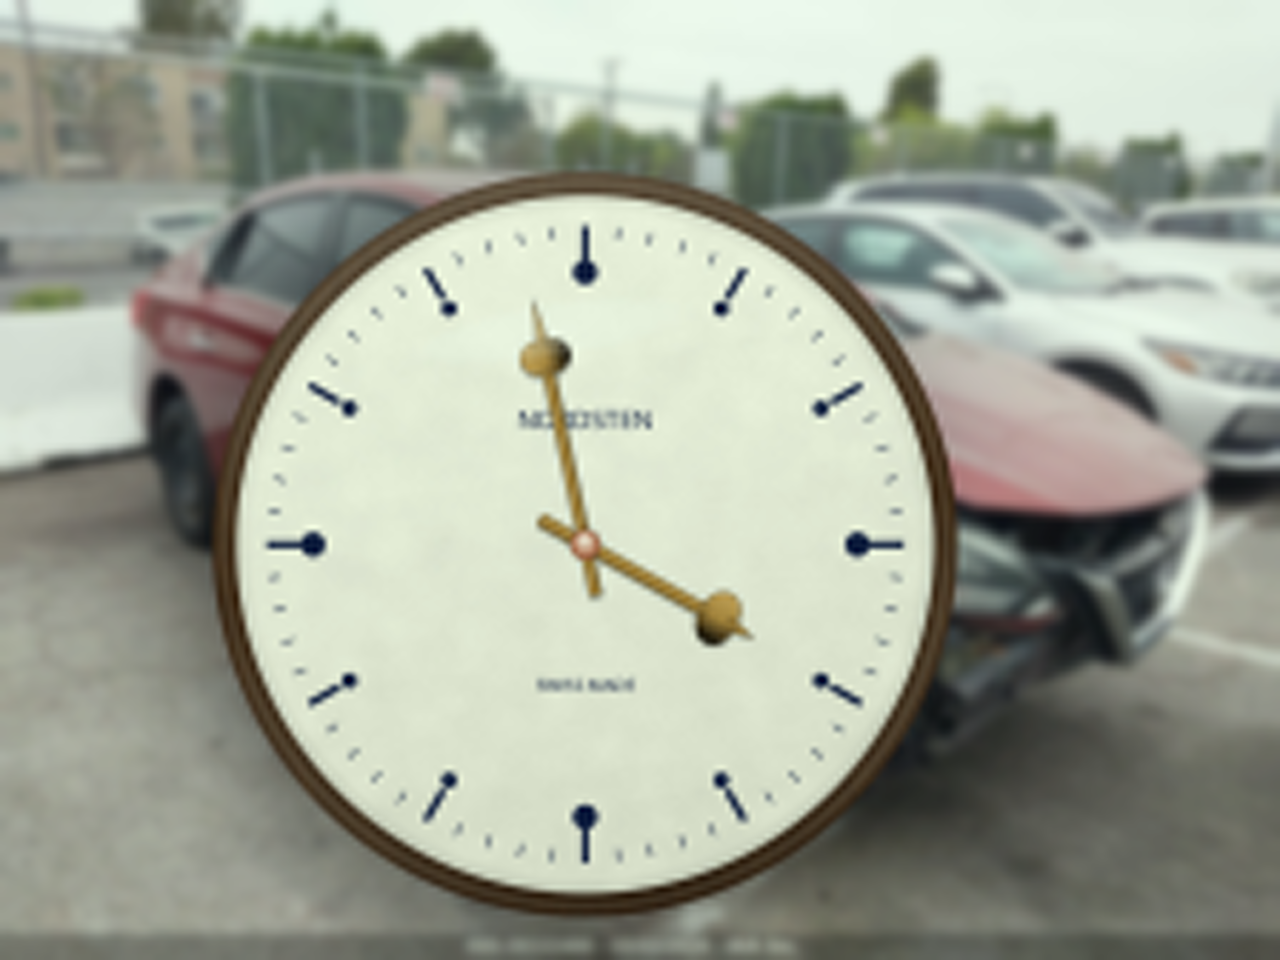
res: 3 h 58 min
